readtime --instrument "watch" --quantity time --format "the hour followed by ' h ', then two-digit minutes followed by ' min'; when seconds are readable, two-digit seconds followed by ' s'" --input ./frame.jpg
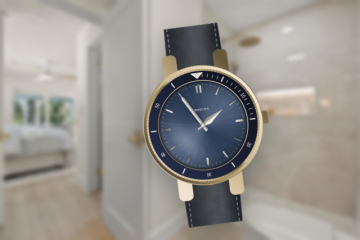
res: 1 h 55 min
